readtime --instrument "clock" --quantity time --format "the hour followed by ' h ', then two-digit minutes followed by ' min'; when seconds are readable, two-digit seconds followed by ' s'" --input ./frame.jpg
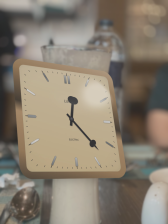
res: 12 h 23 min
